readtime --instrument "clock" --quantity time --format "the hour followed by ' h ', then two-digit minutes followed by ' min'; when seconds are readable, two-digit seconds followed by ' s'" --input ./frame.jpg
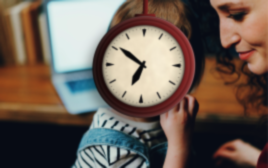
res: 6 h 51 min
